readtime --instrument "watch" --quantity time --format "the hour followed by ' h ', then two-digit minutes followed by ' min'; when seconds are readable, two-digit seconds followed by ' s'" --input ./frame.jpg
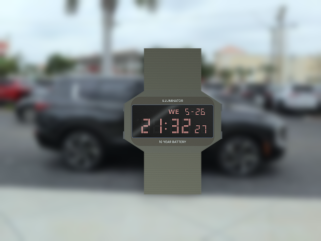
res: 21 h 32 min 27 s
